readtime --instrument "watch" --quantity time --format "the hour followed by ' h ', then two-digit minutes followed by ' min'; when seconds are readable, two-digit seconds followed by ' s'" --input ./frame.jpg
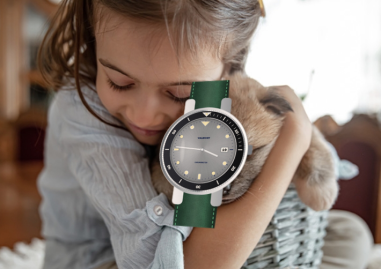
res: 3 h 46 min
